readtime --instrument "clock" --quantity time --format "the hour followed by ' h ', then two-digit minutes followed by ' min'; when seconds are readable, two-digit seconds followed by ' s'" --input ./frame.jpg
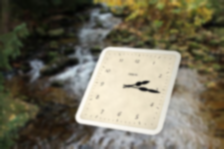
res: 2 h 16 min
